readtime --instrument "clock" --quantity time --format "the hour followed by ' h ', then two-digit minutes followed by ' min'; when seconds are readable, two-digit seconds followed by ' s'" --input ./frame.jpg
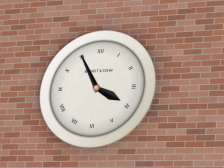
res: 3 h 55 min
